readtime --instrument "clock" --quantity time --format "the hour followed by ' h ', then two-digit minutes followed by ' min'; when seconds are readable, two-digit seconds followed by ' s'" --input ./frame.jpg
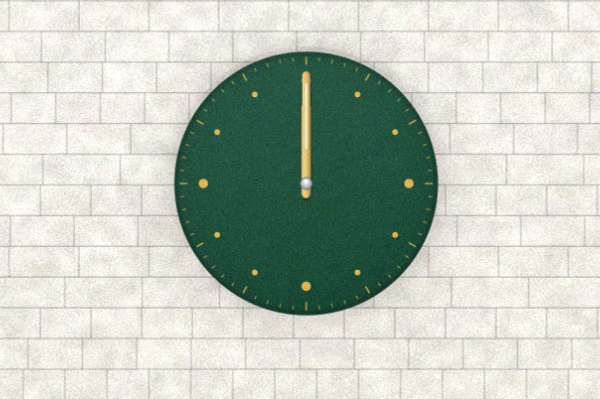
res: 12 h 00 min
